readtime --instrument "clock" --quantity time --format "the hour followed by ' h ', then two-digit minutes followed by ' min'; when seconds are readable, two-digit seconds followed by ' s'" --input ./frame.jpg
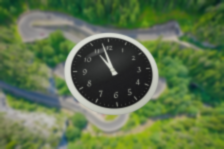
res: 10 h 58 min
